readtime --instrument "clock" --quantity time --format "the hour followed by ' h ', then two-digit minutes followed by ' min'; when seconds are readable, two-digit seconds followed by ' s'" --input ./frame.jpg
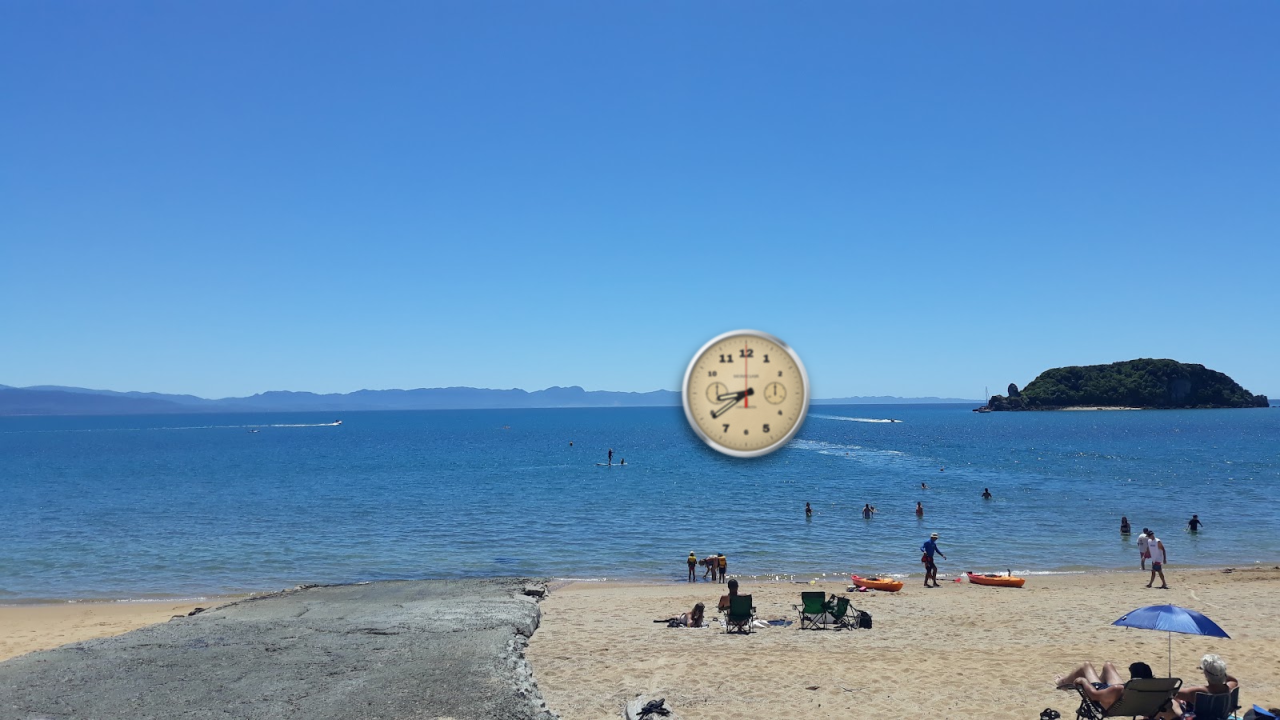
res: 8 h 39 min
